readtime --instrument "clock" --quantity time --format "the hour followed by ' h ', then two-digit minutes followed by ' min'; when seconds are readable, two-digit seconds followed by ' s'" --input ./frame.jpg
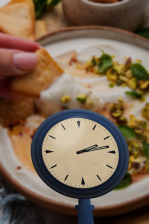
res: 2 h 13 min
